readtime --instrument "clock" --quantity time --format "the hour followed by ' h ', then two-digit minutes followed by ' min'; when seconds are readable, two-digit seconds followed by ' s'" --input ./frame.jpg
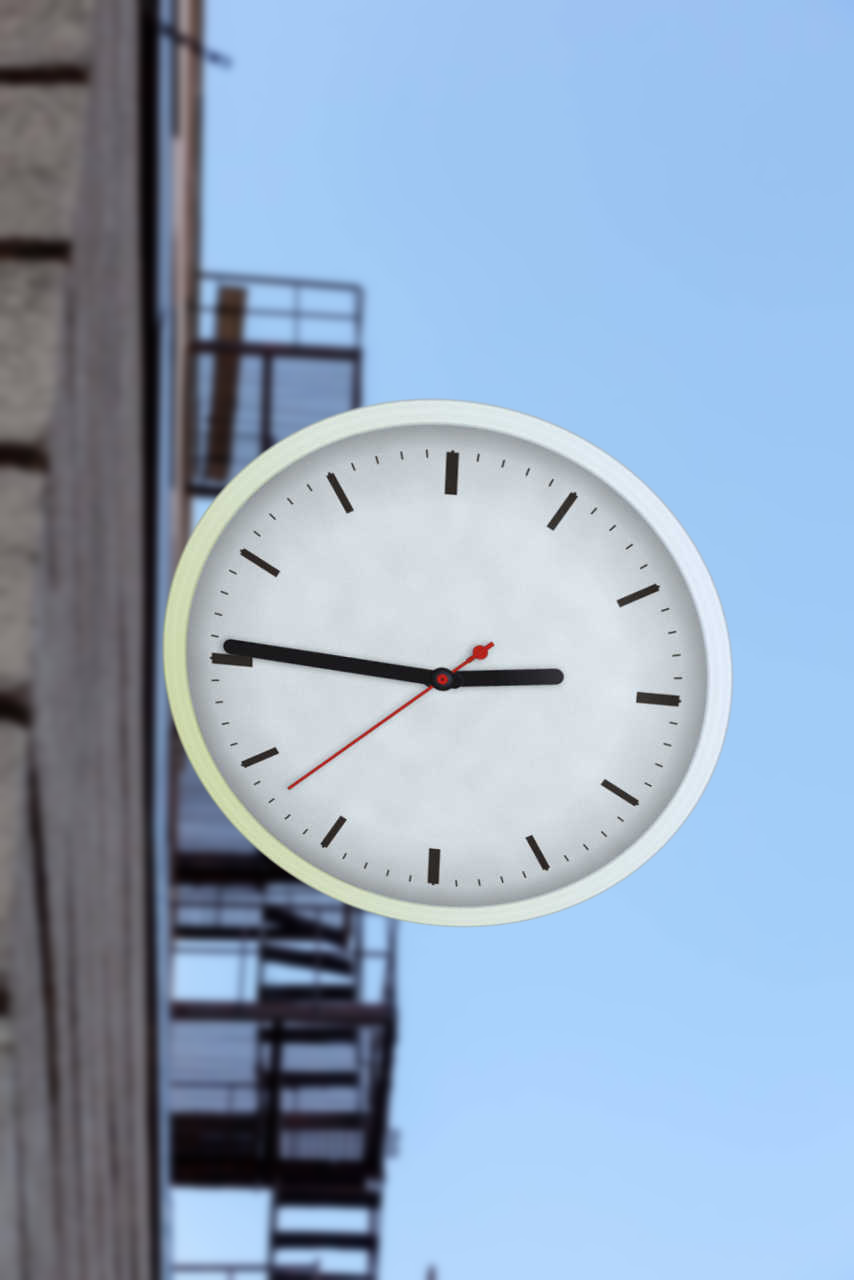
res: 2 h 45 min 38 s
